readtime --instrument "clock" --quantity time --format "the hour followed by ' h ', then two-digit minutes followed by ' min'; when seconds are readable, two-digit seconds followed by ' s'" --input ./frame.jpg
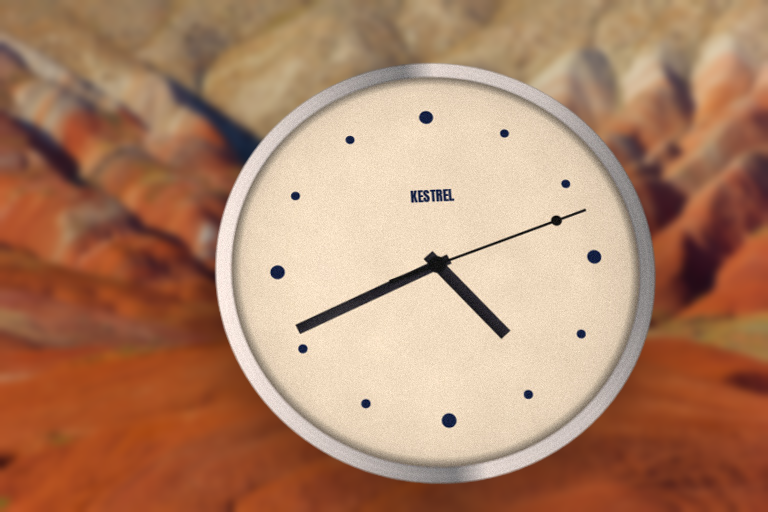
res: 4 h 41 min 12 s
